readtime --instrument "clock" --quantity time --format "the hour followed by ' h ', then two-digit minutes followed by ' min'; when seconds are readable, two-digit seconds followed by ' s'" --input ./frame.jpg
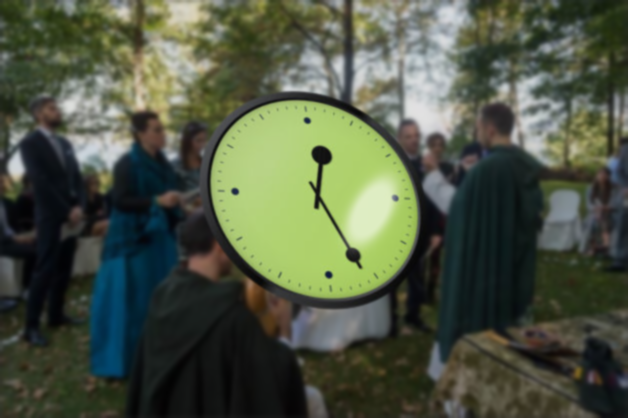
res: 12 h 26 min
